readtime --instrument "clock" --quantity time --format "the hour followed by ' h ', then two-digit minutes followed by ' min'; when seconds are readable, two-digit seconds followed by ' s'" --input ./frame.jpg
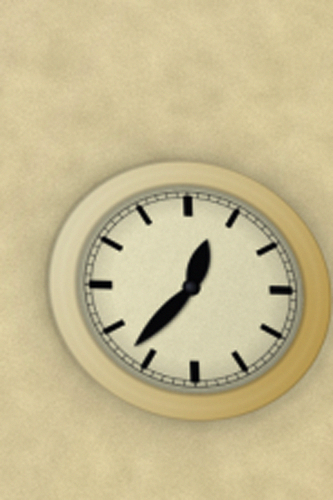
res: 12 h 37 min
